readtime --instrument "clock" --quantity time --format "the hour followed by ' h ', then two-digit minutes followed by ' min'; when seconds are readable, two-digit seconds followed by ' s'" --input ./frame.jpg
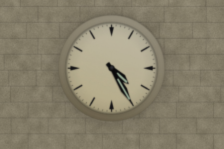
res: 4 h 25 min
